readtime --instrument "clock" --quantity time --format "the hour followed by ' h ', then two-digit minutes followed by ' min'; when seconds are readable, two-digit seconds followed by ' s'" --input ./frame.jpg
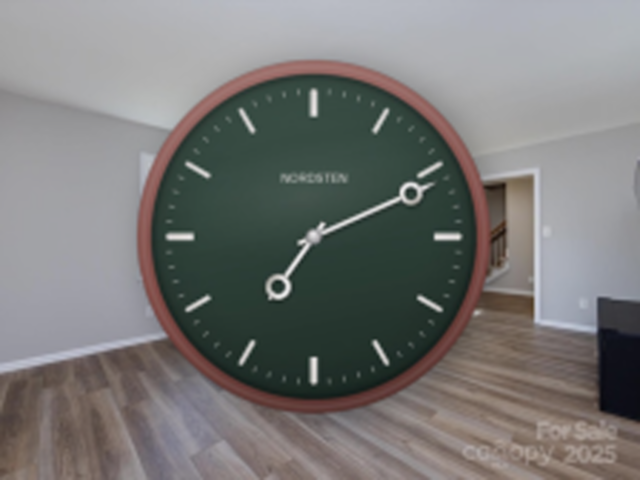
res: 7 h 11 min
